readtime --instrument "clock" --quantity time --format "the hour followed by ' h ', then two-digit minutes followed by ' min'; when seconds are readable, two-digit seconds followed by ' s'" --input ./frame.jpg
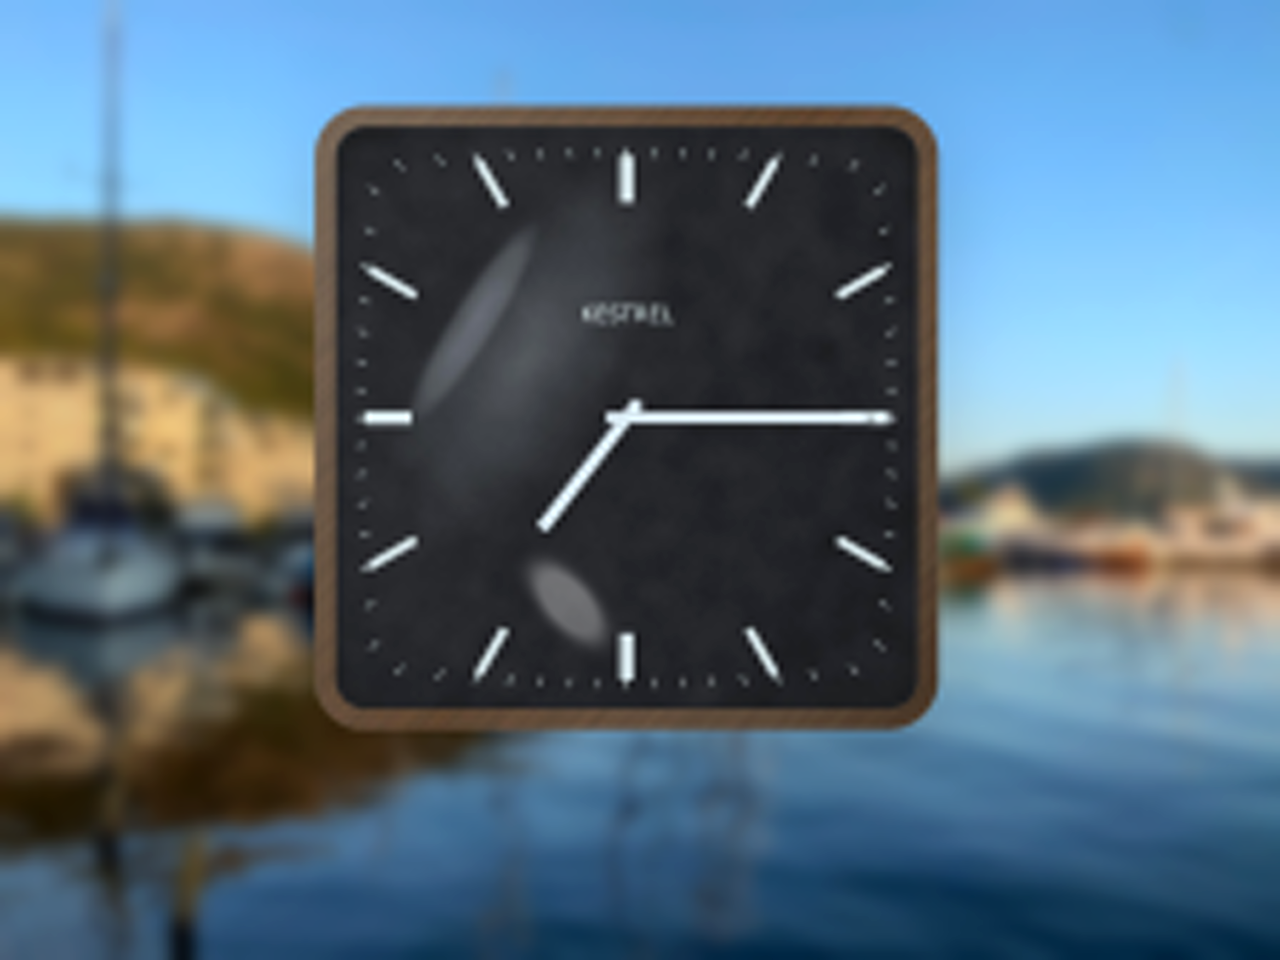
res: 7 h 15 min
